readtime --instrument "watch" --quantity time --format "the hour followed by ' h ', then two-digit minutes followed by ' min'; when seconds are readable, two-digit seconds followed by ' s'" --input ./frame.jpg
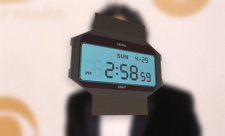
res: 2 h 58 min 59 s
